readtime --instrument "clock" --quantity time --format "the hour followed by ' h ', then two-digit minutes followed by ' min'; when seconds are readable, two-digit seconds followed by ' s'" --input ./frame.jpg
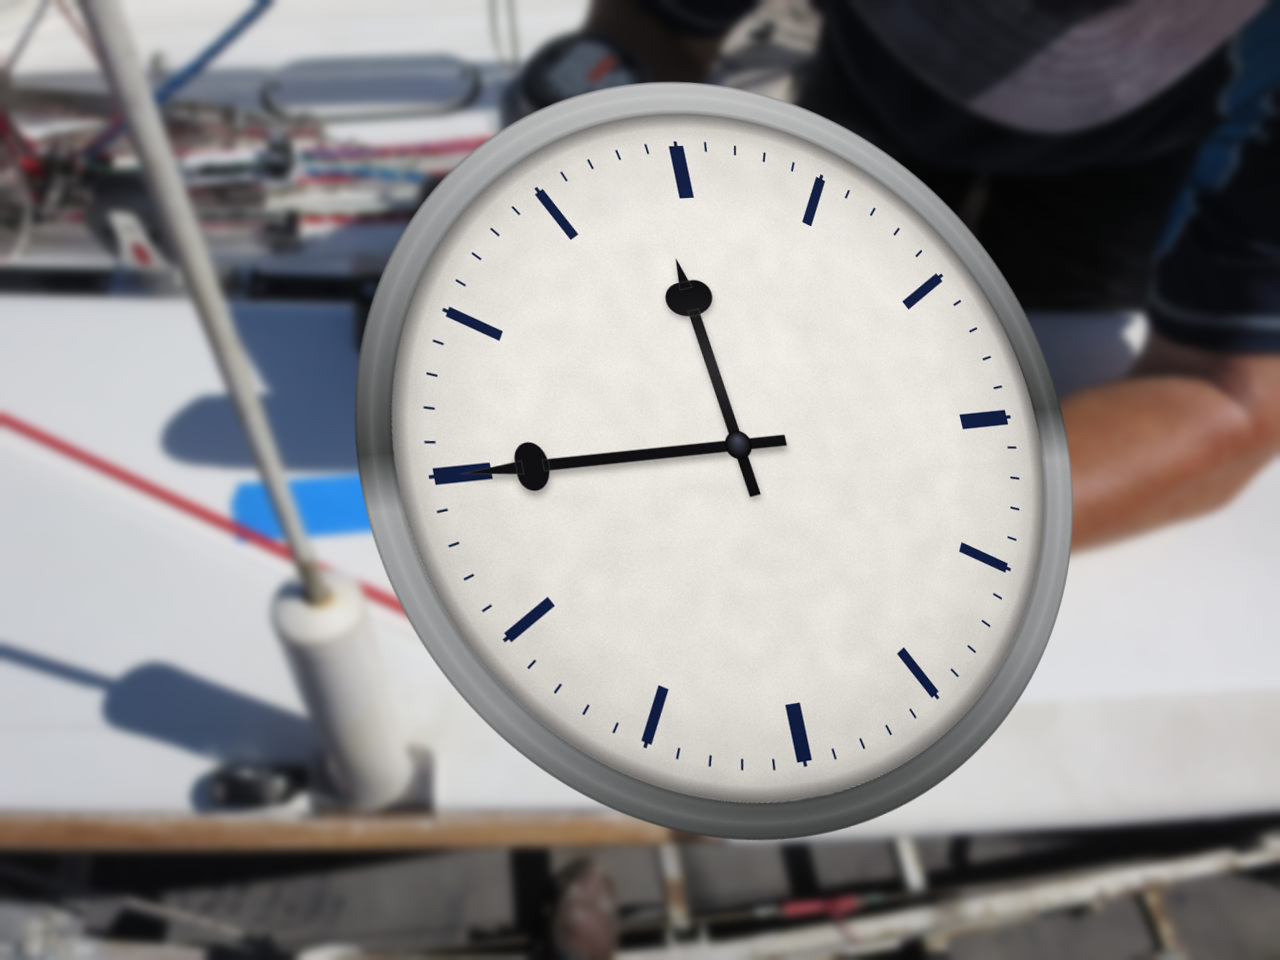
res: 11 h 45 min
